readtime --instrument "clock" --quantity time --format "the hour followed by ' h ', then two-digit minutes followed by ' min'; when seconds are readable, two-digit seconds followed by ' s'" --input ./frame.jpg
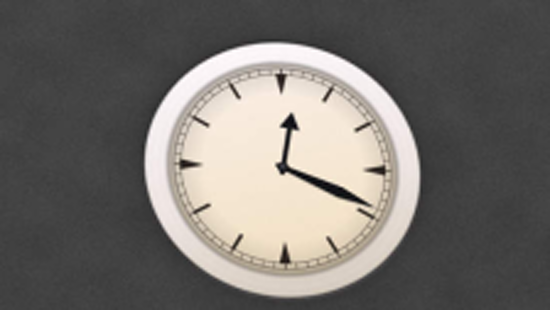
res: 12 h 19 min
